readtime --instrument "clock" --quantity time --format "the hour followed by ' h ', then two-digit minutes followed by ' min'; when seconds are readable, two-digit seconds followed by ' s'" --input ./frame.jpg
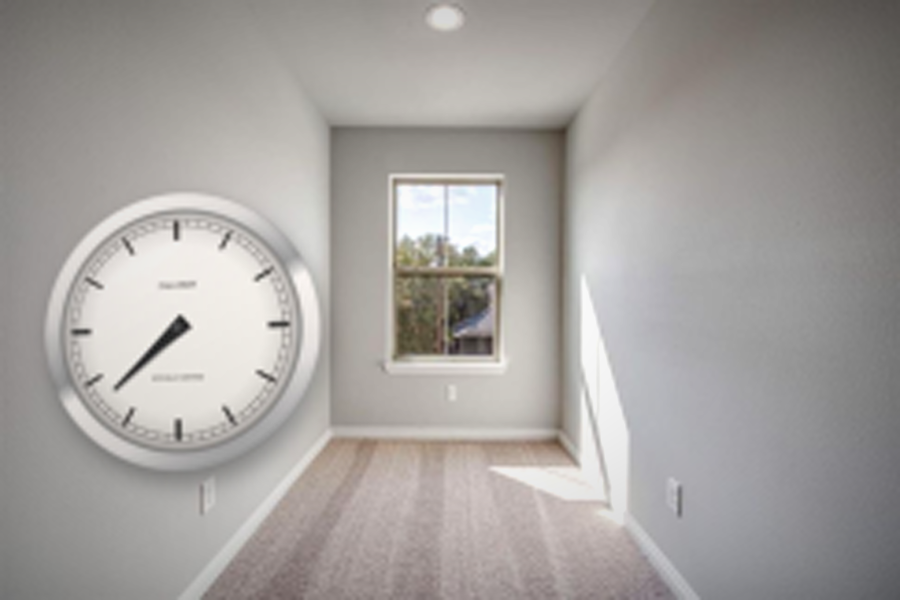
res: 7 h 38 min
